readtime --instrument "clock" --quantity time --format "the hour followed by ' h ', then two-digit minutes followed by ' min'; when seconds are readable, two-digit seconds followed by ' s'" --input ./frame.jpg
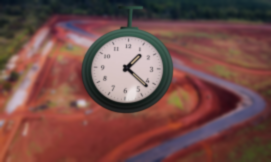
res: 1 h 22 min
